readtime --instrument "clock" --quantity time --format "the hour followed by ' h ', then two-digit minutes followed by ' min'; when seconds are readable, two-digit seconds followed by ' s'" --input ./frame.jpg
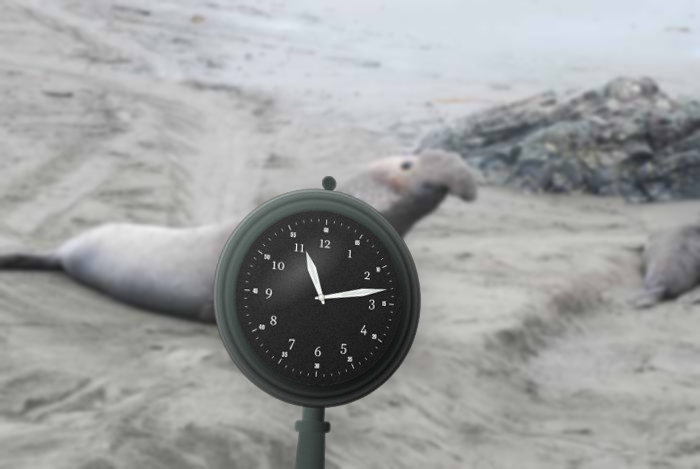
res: 11 h 13 min
